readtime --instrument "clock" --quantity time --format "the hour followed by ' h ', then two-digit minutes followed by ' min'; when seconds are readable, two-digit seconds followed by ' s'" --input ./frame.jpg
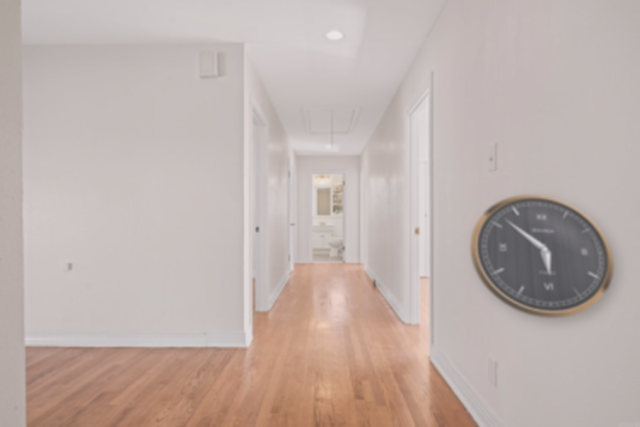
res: 5 h 52 min
